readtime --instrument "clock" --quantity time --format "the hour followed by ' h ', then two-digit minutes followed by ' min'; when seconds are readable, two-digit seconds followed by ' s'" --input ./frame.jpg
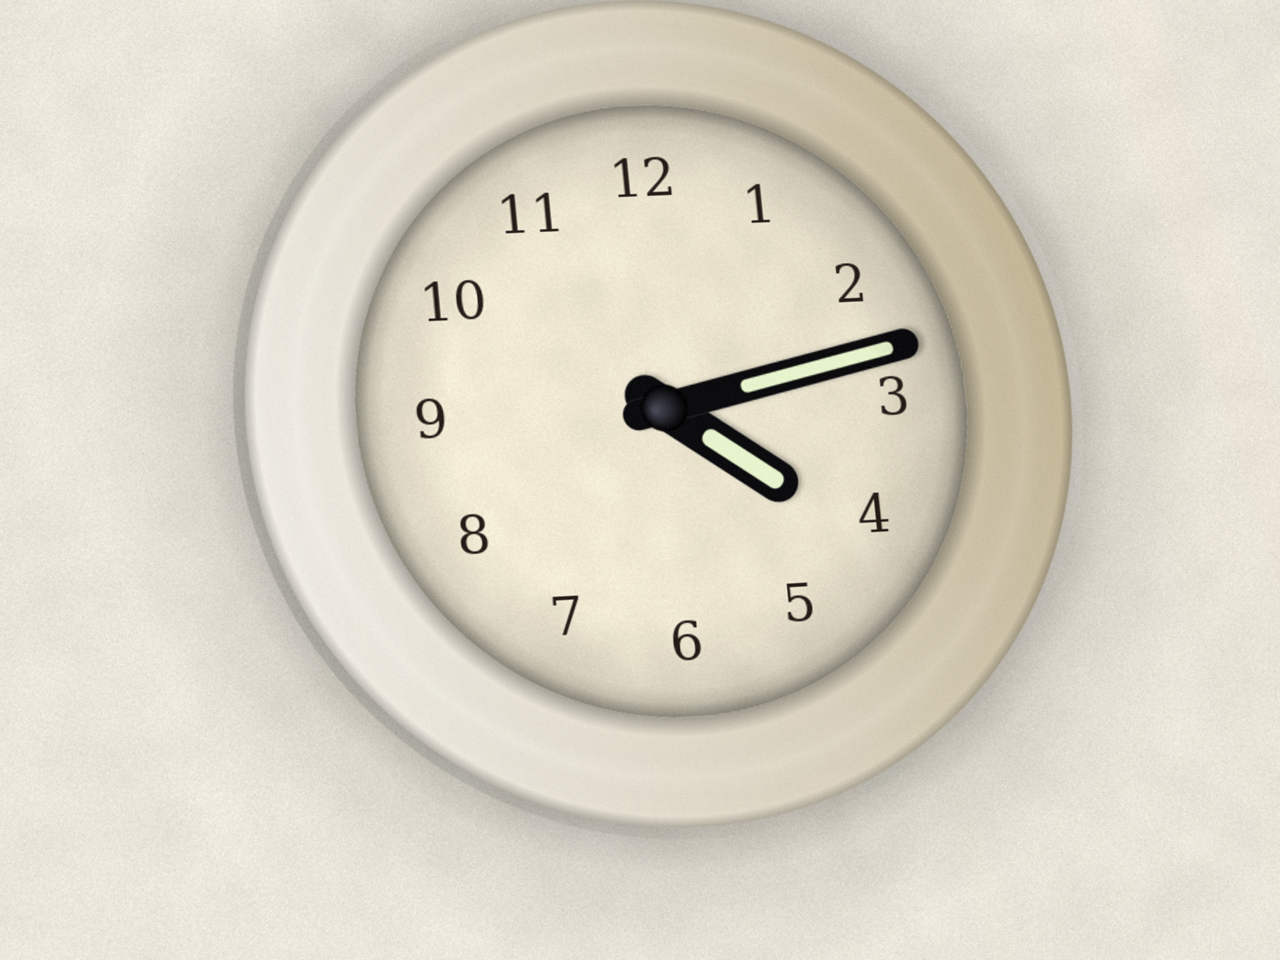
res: 4 h 13 min
